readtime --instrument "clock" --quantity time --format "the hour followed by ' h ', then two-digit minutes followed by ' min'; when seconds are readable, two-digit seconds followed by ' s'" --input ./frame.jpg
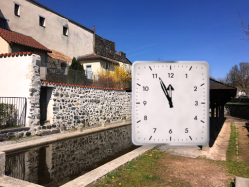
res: 11 h 56 min
